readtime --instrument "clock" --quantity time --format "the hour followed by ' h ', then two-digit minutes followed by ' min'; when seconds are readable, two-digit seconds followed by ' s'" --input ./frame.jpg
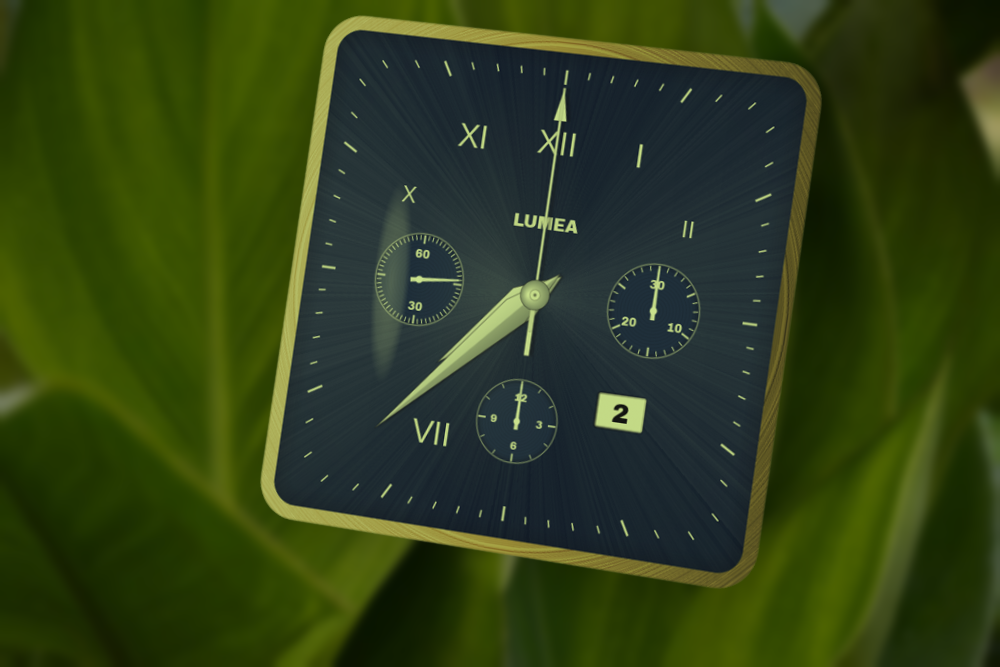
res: 7 h 37 min 14 s
